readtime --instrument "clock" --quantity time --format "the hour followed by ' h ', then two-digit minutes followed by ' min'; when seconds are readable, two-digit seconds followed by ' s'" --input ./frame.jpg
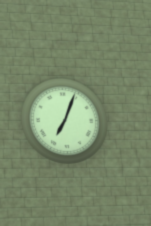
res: 7 h 04 min
